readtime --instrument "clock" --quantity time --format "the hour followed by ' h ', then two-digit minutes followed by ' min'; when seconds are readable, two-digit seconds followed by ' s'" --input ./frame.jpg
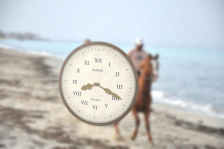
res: 8 h 19 min
